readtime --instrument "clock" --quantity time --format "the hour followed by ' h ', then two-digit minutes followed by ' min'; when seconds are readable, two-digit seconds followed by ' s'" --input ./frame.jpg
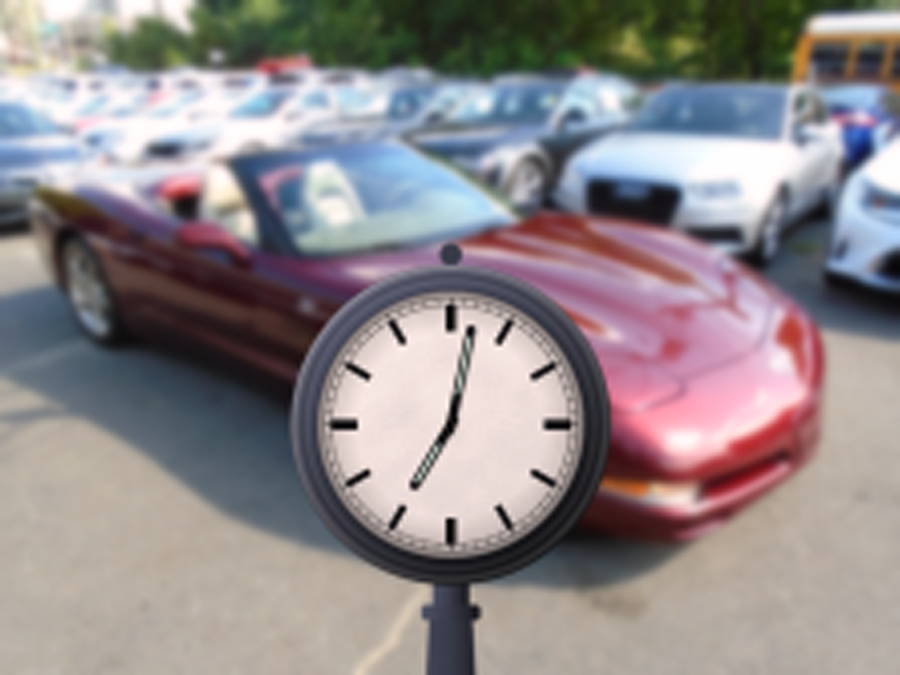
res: 7 h 02 min
